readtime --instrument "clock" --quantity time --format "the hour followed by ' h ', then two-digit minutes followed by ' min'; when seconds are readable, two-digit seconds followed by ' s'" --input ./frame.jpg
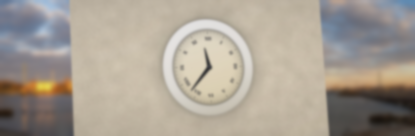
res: 11 h 37 min
